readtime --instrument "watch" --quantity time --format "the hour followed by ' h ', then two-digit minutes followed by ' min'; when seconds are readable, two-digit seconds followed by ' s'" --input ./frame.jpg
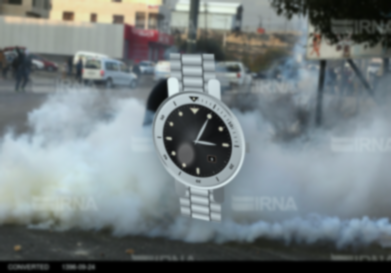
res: 3 h 05 min
